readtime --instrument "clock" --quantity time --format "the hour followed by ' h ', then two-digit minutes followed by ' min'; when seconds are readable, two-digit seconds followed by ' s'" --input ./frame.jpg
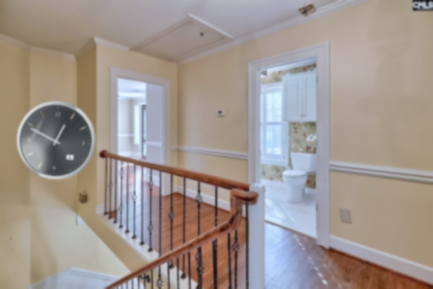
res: 12 h 49 min
